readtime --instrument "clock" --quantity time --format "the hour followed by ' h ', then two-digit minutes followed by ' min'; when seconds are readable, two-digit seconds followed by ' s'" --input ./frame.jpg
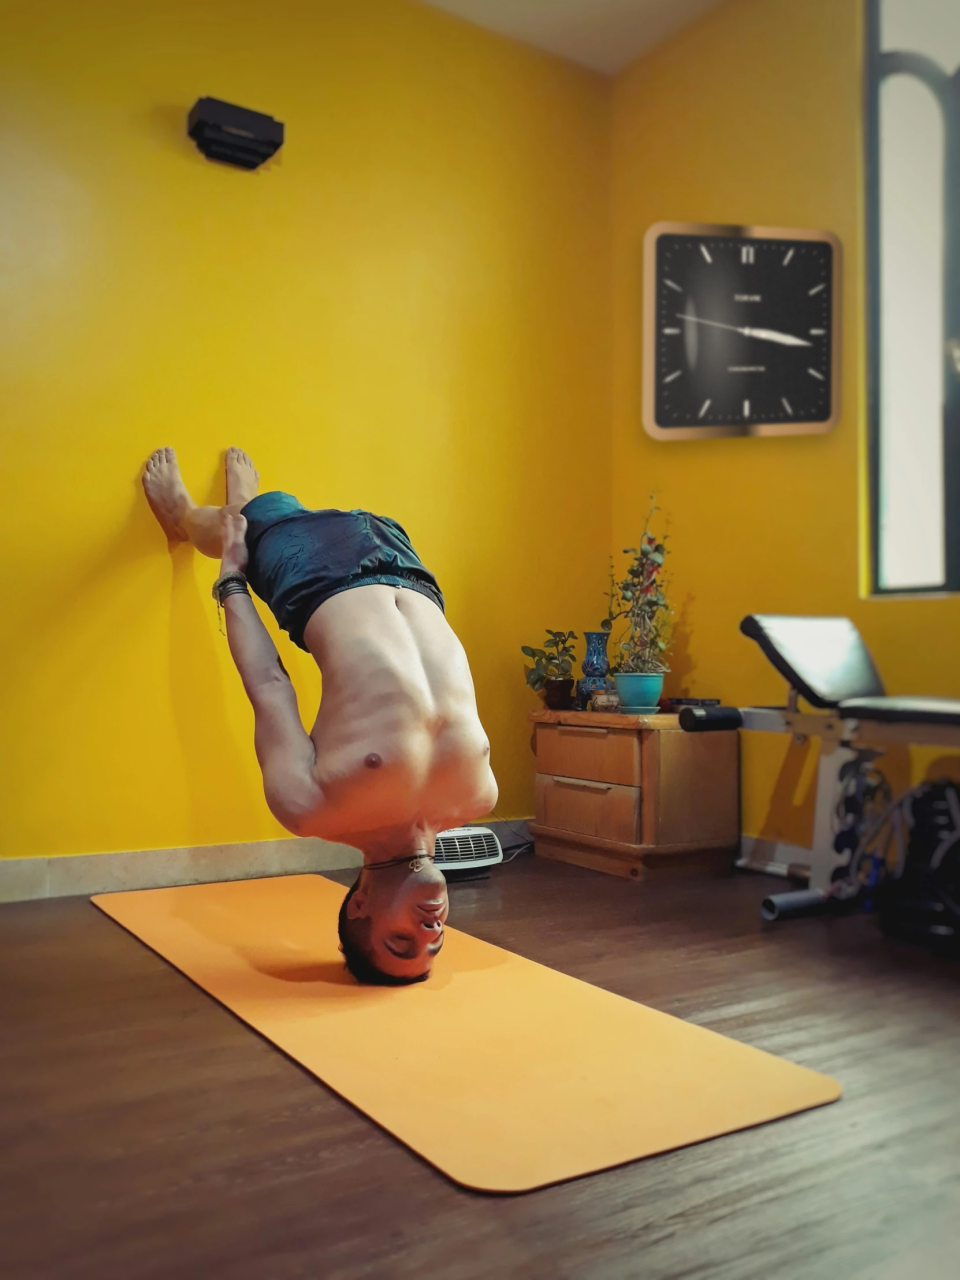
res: 3 h 16 min 47 s
